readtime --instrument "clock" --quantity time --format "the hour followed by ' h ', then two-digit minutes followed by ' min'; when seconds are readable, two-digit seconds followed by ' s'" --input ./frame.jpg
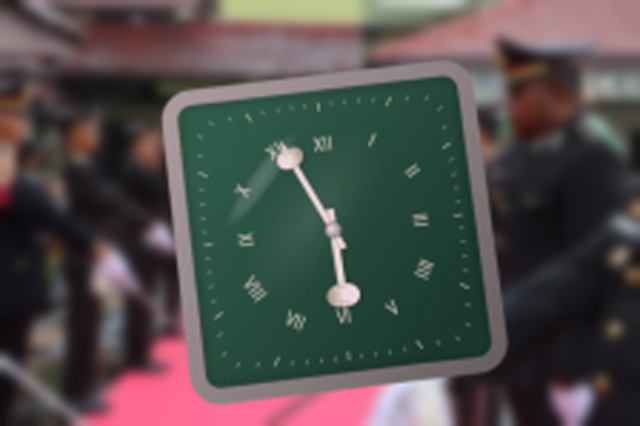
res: 5 h 56 min
